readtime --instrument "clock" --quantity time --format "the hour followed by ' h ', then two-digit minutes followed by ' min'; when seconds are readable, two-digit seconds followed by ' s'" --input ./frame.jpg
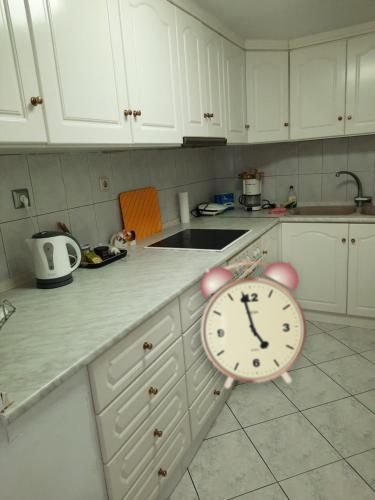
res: 4 h 58 min
